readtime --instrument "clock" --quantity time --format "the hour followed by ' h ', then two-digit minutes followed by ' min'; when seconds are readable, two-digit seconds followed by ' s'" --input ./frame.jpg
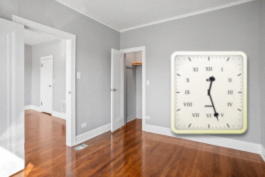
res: 12 h 27 min
